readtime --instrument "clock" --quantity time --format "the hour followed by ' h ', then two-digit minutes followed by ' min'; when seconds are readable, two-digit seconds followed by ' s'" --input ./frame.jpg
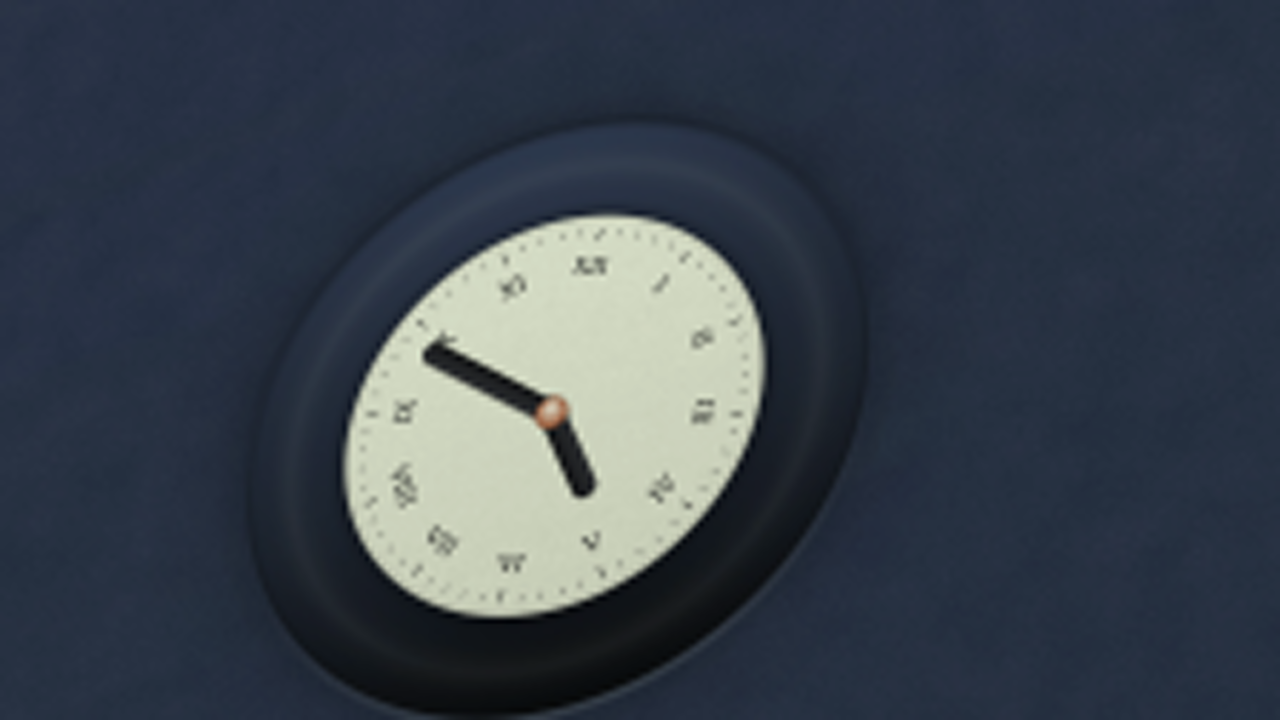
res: 4 h 49 min
